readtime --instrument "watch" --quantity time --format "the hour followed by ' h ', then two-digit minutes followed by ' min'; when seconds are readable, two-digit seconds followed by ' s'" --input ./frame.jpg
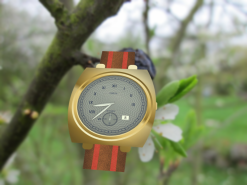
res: 8 h 37 min
